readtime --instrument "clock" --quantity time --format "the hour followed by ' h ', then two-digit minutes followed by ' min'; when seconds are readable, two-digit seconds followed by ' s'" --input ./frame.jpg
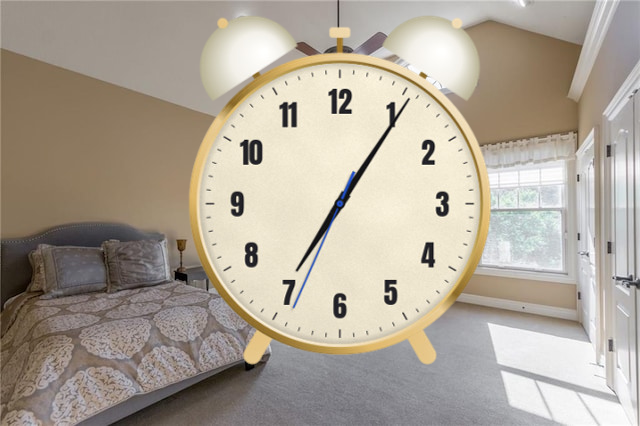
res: 7 h 05 min 34 s
